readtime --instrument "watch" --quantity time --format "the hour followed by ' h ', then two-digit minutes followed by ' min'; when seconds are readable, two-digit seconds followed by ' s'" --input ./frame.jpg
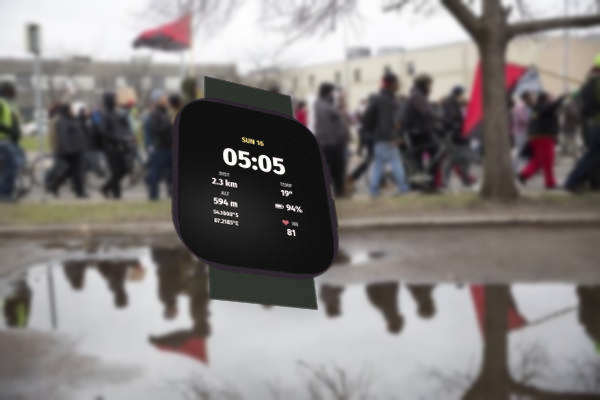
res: 5 h 05 min
